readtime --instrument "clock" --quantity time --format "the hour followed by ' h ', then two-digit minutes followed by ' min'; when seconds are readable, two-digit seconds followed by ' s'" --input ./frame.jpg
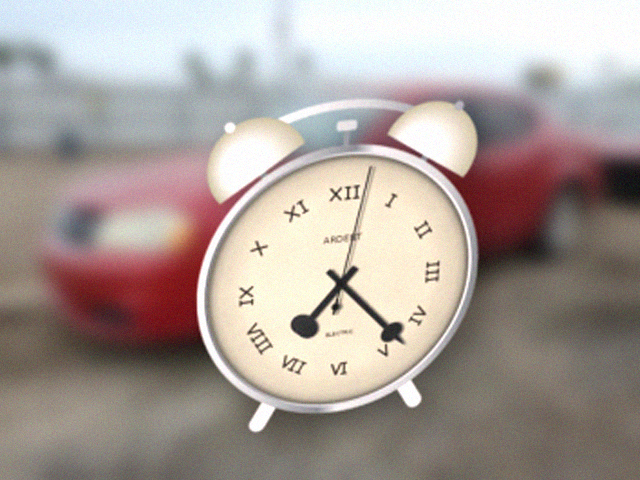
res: 7 h 23 min 02 s
